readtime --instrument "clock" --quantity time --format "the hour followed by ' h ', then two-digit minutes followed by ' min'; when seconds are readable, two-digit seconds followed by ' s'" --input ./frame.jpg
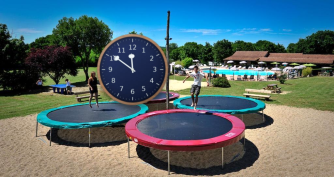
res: 11 h 51 min
